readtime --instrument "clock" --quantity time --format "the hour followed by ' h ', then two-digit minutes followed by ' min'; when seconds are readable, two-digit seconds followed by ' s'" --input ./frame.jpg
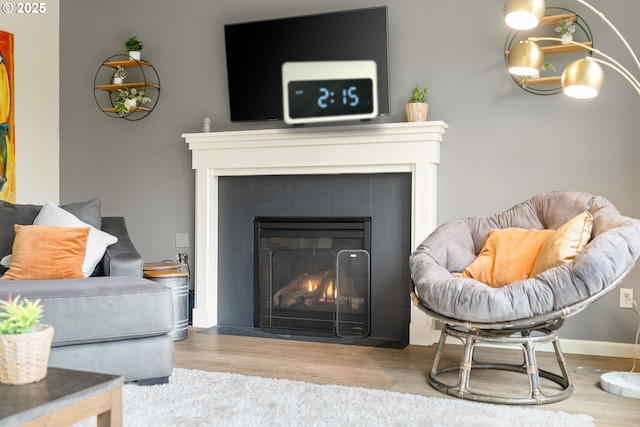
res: 2 h 15 min
